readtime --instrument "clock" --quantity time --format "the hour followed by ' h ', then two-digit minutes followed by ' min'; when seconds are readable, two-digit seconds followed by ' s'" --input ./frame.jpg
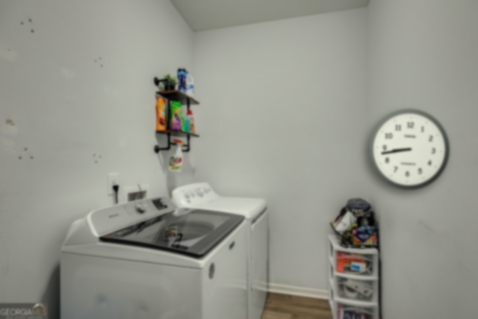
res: 8 h 43 min
